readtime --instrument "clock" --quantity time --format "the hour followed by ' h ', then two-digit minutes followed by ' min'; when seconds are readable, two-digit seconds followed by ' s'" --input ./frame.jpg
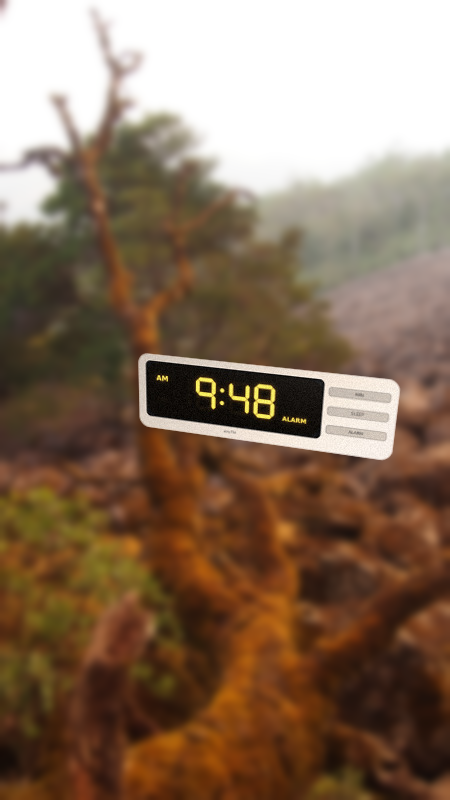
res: 9 h 48 min
